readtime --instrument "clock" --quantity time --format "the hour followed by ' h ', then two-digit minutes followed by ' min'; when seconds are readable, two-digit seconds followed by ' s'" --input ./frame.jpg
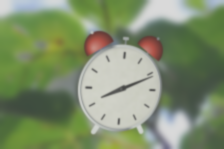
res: 8 h 11 min
